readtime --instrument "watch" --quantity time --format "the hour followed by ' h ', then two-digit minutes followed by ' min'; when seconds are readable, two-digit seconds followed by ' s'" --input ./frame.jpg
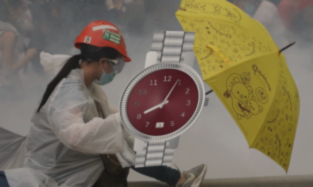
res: 8 h 04 min
